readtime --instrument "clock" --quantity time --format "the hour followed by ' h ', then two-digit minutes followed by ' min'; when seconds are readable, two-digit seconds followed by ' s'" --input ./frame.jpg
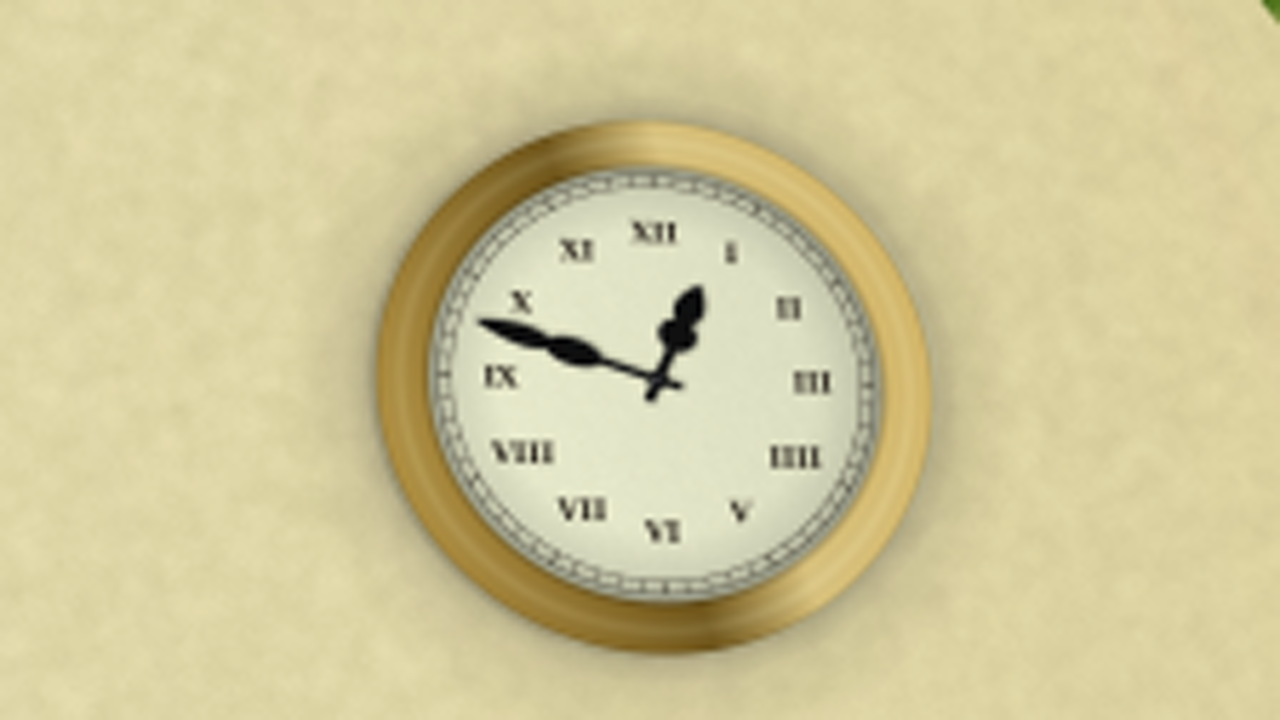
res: 12 h 48 min
